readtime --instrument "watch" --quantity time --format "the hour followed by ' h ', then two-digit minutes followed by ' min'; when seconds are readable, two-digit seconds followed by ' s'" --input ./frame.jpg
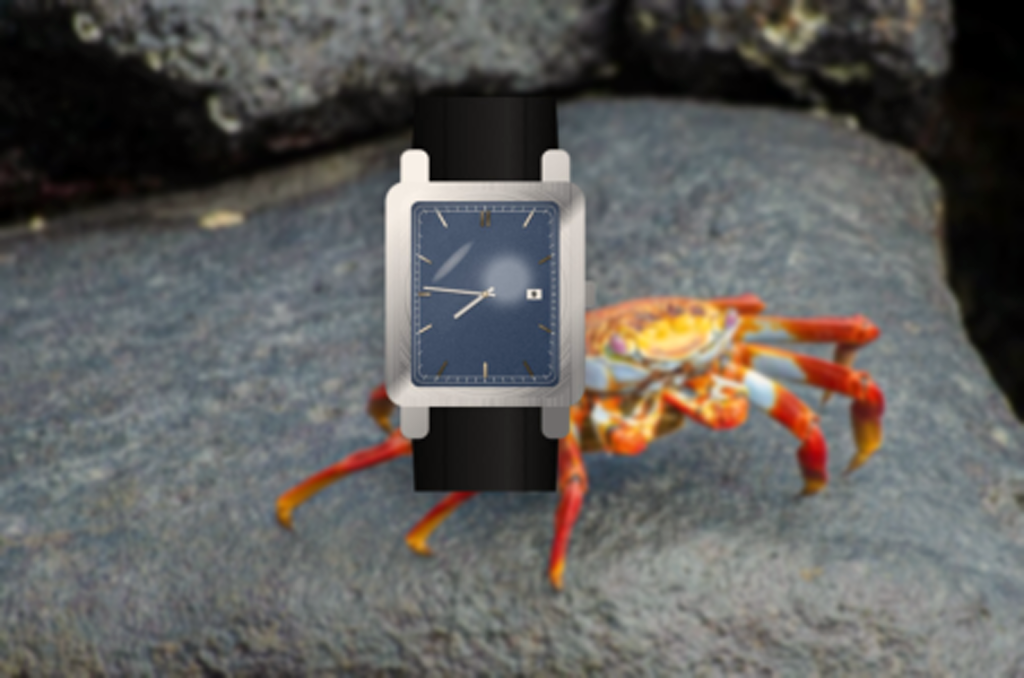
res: 7 h 46 min
